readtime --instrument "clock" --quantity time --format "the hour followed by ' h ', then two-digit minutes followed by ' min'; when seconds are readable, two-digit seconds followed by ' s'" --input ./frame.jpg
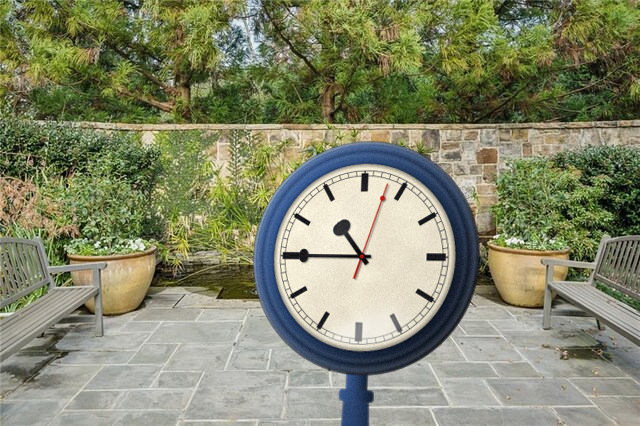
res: 10 h 45 min 03 s
